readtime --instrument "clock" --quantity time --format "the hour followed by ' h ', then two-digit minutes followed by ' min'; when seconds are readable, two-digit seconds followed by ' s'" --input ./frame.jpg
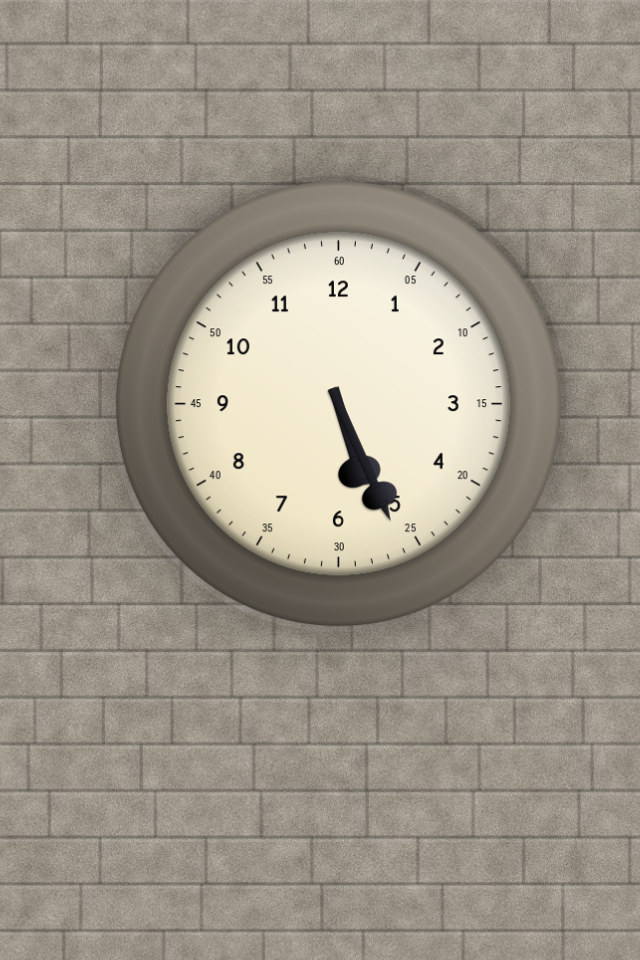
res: 5 h 26 min
